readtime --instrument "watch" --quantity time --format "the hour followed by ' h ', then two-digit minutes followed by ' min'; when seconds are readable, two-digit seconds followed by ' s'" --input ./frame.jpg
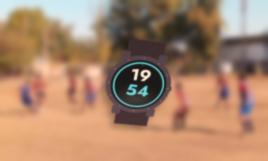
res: 19 h 54 min
